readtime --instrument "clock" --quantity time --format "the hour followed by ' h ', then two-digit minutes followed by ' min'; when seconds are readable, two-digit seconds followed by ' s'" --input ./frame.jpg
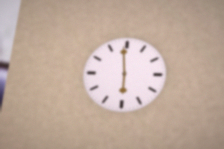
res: 5 h 59 min
